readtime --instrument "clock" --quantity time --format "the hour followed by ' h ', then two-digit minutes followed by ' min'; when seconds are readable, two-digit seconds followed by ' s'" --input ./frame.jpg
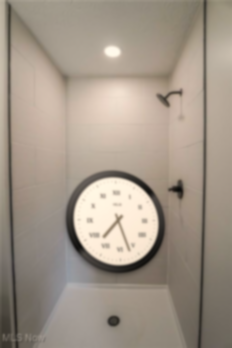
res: 7 h 27 min
